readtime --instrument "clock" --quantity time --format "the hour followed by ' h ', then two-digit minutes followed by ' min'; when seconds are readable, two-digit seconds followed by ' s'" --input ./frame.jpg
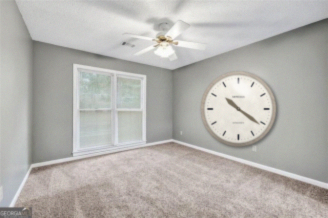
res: 10 h 21 min
